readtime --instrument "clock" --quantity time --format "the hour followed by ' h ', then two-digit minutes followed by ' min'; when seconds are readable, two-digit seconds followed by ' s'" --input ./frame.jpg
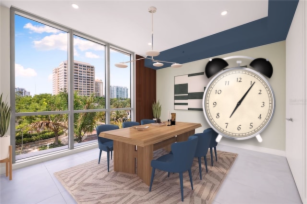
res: 7 h 06 min
